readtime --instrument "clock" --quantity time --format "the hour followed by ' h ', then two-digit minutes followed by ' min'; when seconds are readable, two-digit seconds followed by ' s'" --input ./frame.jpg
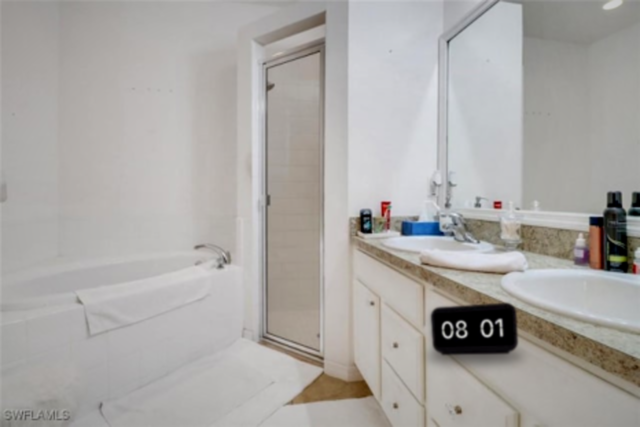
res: 8 h 01 min
